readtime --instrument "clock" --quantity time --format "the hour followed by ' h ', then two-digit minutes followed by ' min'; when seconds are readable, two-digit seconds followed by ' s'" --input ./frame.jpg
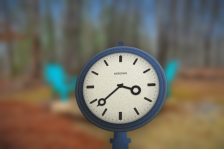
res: 3 h 38 min
